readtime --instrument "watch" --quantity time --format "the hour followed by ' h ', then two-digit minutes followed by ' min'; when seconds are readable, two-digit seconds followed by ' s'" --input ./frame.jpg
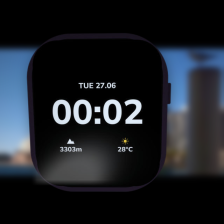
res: 0 h 02 min
